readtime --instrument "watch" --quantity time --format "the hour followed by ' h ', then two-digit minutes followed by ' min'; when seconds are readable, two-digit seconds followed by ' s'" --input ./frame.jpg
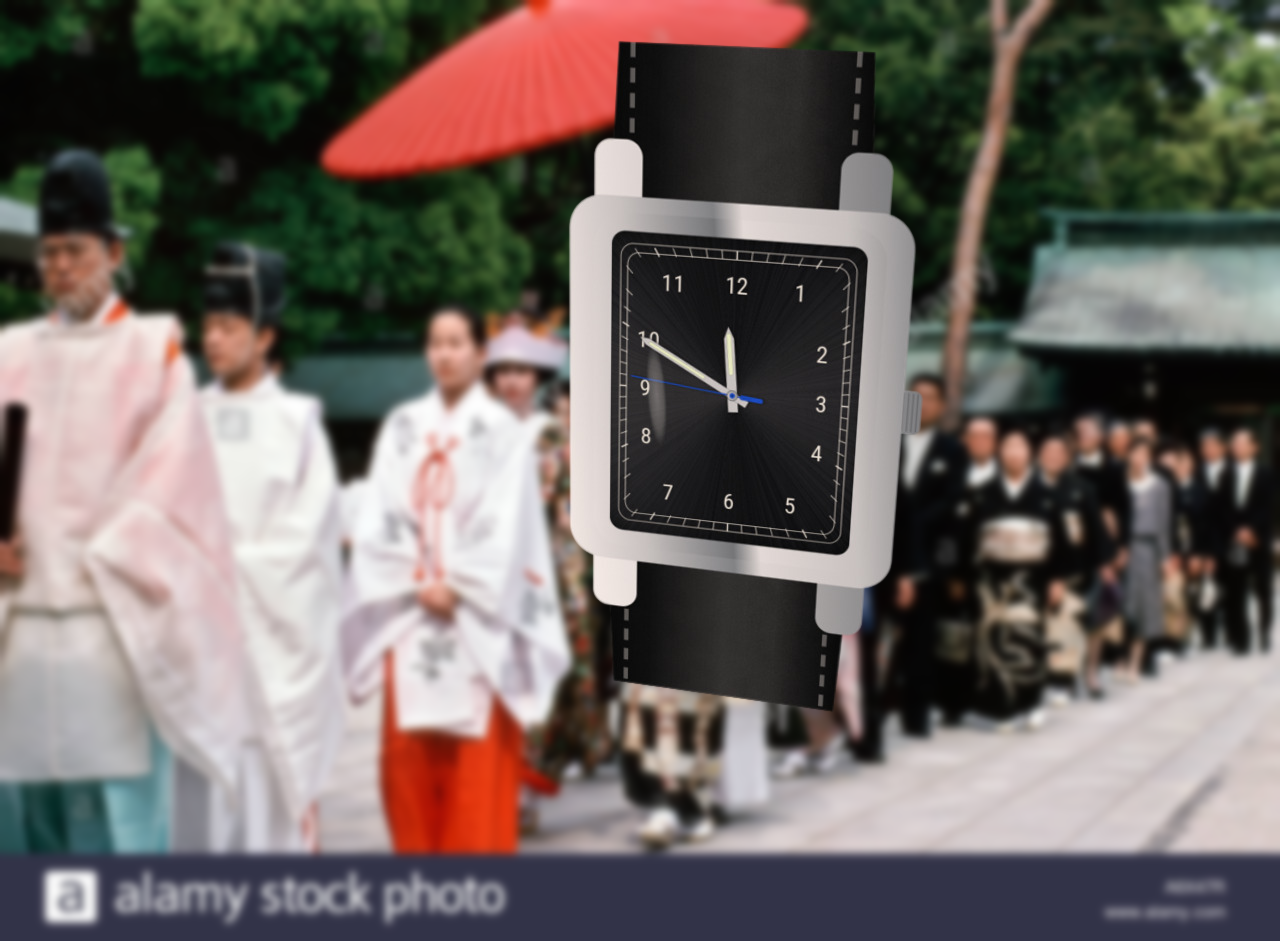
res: 11 h 49 min 46 s
